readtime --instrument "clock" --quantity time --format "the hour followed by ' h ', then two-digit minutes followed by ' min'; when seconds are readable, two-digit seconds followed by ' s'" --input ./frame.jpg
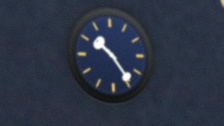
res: 10 h 24 min
